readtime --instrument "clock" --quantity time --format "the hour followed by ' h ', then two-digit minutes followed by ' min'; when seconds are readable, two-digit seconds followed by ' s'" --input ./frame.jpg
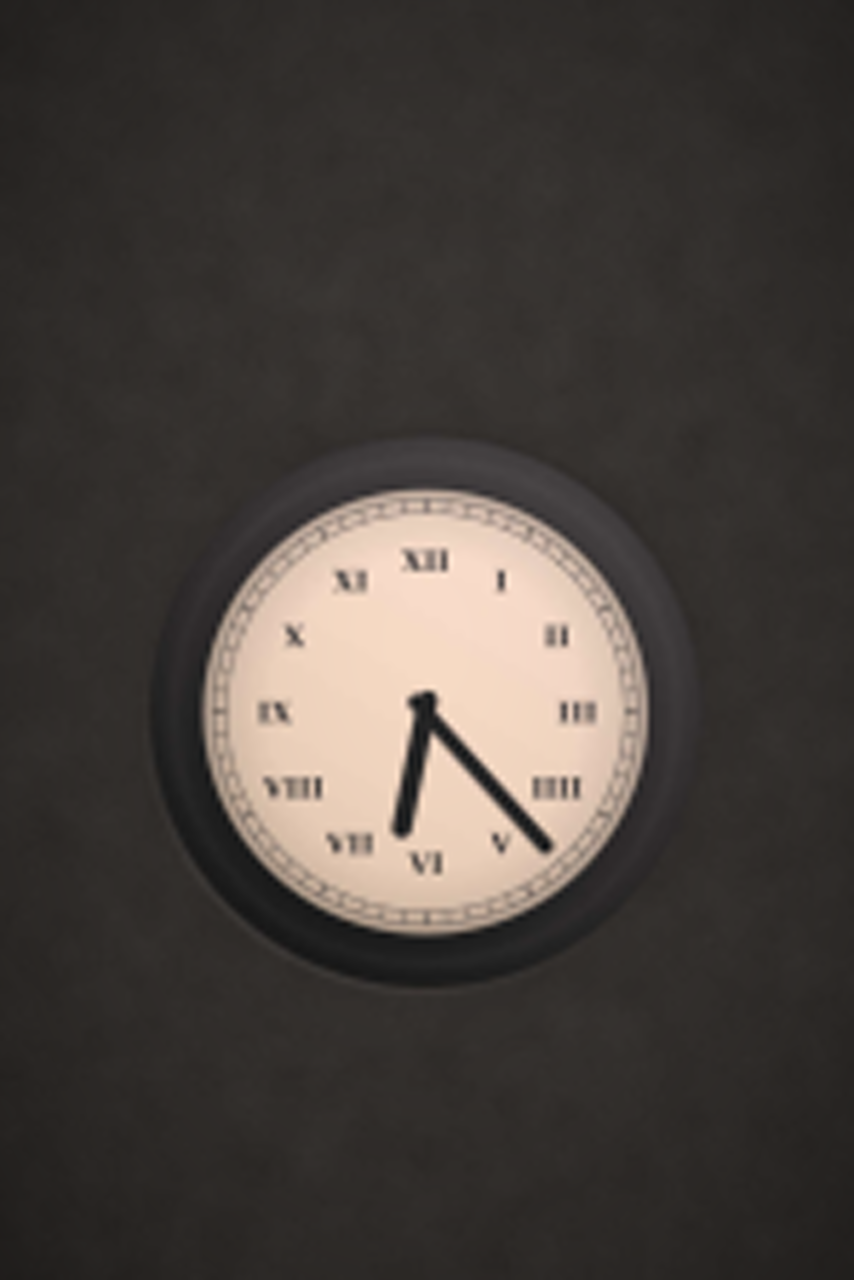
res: 6 h 23 min
